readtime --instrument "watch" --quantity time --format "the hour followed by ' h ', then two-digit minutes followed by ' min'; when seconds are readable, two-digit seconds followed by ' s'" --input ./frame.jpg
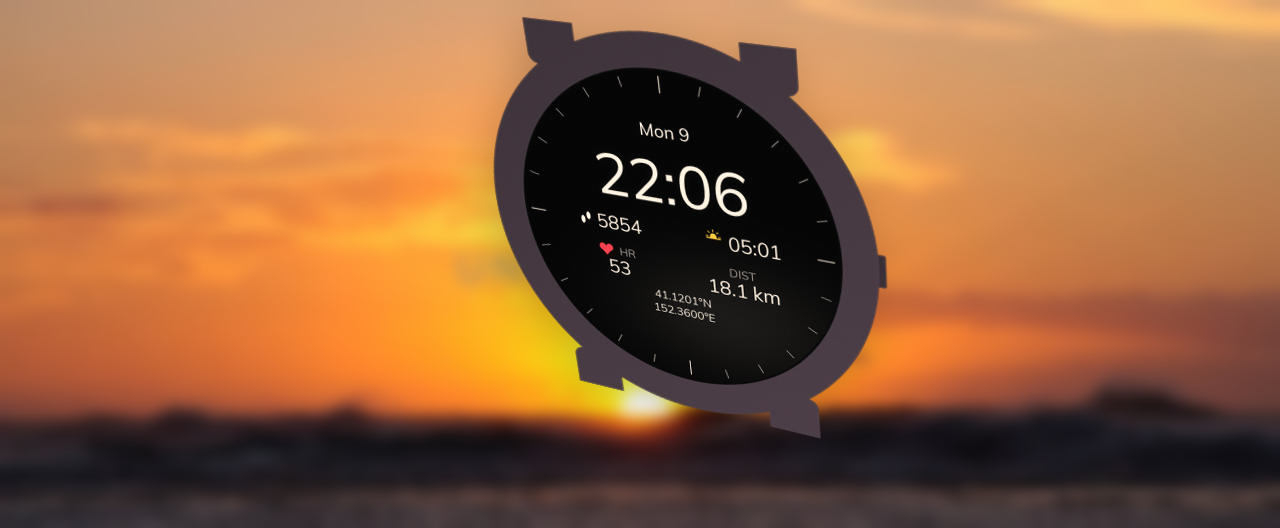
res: 22 h 06 min
